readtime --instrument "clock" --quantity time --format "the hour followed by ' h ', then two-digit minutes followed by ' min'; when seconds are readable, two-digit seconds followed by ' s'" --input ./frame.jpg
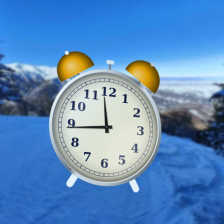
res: 11 h 44 min
